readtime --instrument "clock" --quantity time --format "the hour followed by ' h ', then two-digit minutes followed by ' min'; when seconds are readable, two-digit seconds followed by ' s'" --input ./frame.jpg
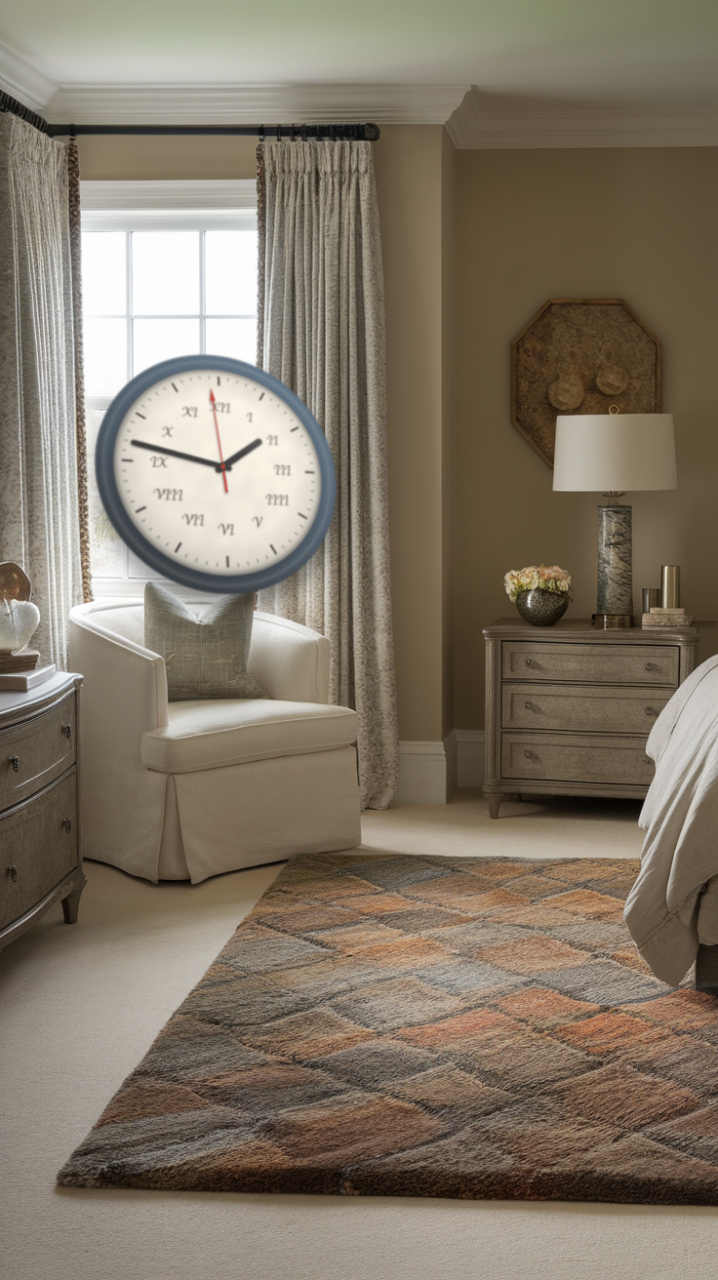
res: 1 h 46 min 59 s
